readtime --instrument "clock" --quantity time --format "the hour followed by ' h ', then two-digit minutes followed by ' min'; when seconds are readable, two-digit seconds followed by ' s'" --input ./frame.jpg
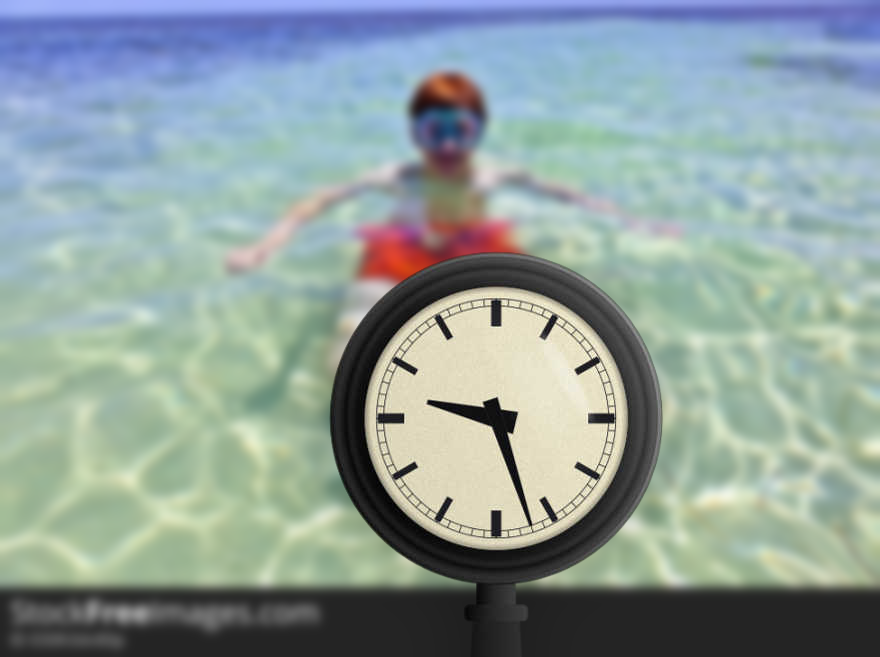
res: 9 h 27 min
